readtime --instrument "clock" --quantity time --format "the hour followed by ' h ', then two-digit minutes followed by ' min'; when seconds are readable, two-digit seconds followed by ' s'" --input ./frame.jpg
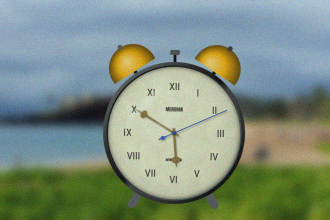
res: 5 h 50 min 11 s
